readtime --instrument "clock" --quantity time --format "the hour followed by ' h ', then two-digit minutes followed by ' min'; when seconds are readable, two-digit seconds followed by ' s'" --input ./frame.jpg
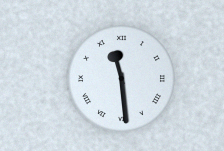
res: 11 h 29 min
